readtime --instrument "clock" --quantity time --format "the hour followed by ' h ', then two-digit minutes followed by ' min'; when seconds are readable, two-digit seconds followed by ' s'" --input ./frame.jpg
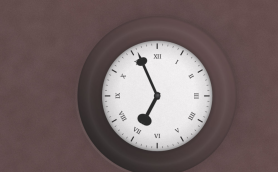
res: 6 h 56 min
